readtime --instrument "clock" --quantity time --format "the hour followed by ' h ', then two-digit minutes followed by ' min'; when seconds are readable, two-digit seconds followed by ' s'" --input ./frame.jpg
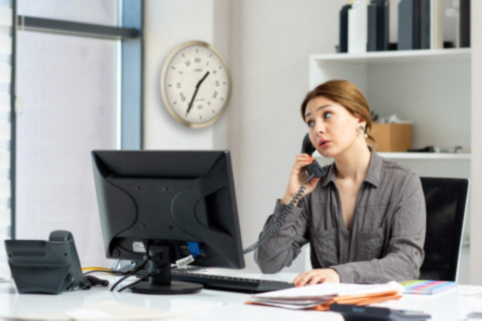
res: 1 h 35 min
